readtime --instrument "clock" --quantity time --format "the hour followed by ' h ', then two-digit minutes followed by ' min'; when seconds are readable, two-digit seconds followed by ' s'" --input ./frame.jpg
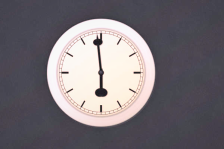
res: 5 h 59 min
